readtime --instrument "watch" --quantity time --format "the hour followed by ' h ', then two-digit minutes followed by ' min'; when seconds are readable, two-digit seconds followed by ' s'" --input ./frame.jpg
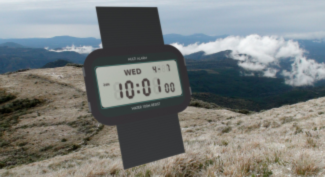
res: 10 h 01 min 00 s
